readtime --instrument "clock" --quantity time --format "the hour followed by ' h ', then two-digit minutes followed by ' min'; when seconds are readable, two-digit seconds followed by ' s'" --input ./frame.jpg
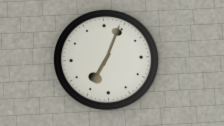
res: 7 h 04 min
